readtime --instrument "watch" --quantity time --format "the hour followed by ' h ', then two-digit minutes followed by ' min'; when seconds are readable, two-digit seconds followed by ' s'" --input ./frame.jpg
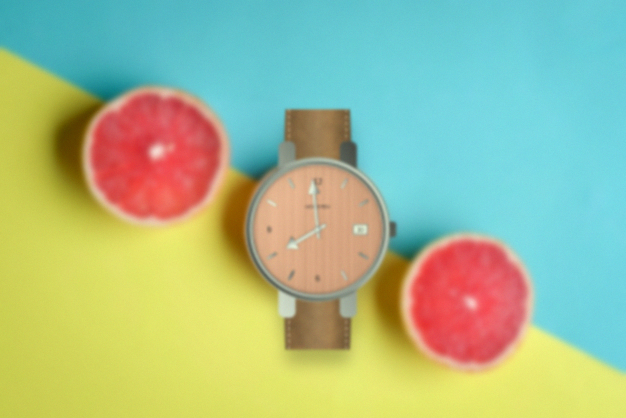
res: 7 h 59 min
